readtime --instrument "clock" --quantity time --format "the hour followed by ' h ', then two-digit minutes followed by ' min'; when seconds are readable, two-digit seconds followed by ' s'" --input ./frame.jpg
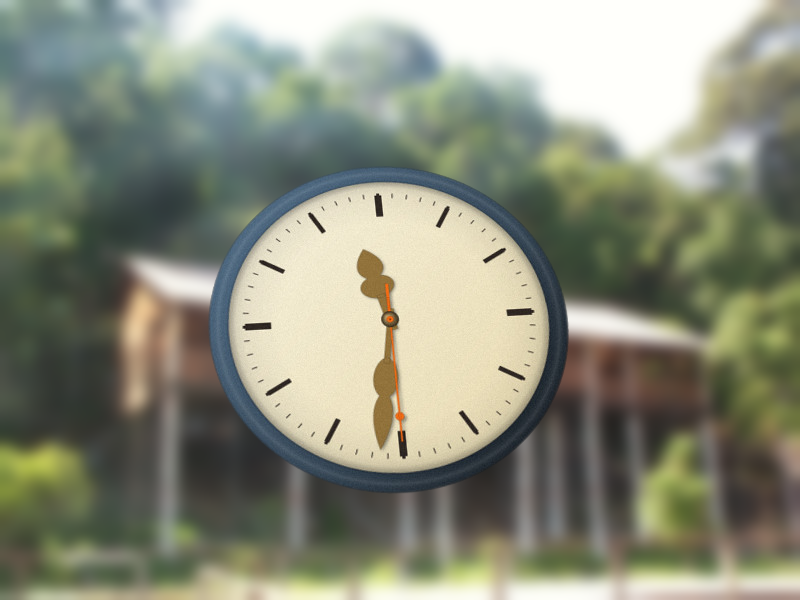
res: 11 h 31 min 30 s
